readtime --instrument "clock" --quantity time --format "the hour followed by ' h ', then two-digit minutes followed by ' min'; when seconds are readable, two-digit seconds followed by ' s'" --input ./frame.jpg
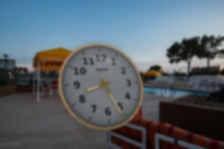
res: 8 h 26 min
